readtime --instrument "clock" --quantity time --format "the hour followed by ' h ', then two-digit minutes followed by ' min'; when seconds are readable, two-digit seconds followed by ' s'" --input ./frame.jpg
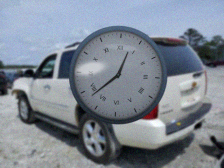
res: 12 h 38 min
